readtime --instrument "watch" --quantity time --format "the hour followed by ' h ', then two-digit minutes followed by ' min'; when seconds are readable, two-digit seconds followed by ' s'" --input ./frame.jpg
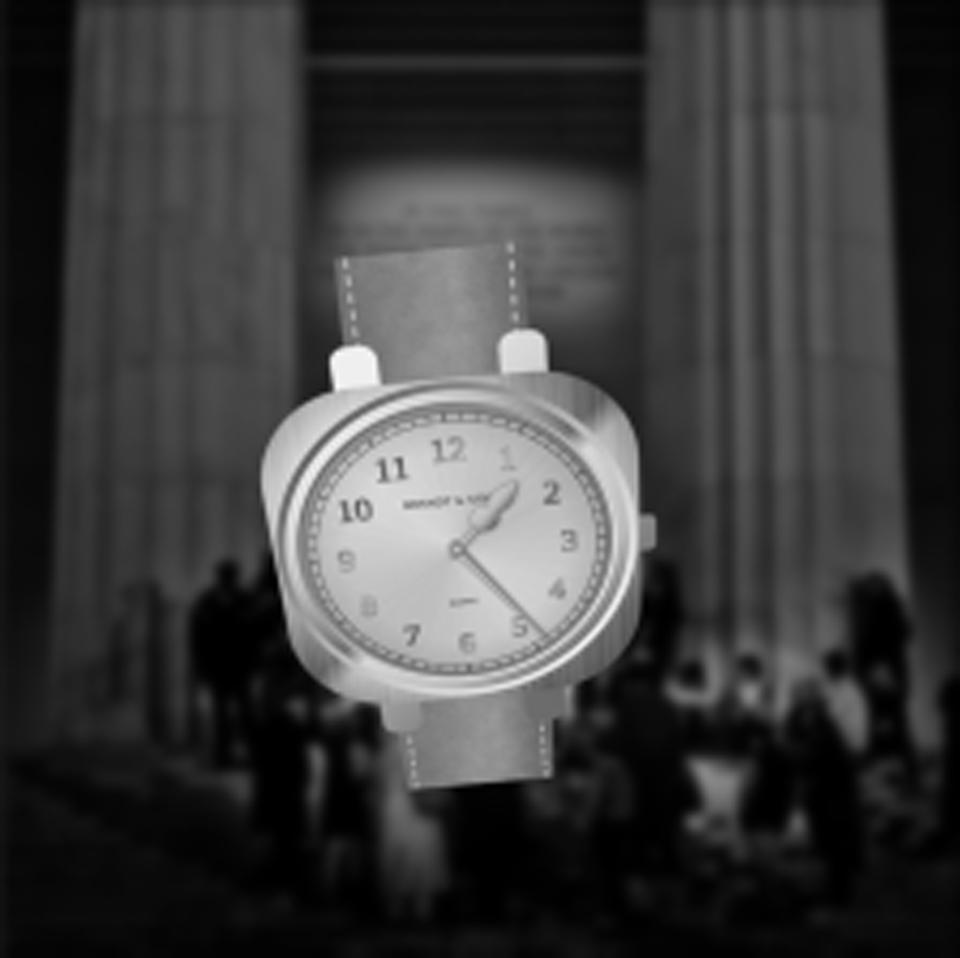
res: 1 h 24 min
